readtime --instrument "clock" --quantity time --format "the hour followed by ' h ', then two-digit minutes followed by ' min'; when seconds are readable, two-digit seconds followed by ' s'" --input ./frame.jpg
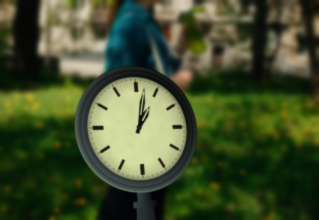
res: 1 h 02 min
